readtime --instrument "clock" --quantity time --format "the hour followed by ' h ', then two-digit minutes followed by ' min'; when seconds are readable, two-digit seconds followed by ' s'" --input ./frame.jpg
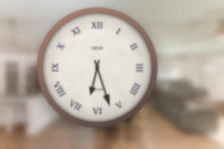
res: 6 h 27 min
